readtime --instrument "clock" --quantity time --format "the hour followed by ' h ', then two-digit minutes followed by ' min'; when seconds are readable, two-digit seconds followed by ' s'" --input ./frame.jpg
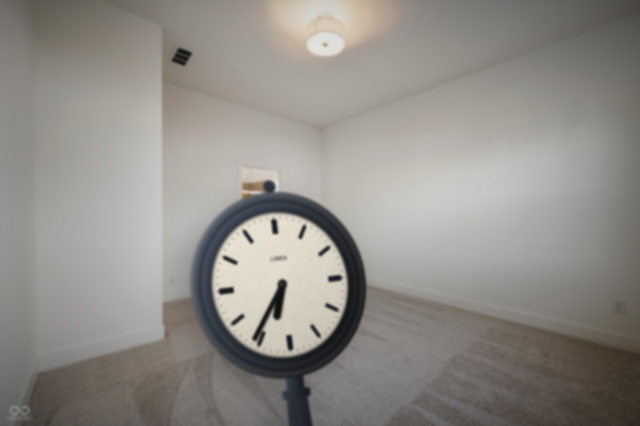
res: 6 h 36 min
